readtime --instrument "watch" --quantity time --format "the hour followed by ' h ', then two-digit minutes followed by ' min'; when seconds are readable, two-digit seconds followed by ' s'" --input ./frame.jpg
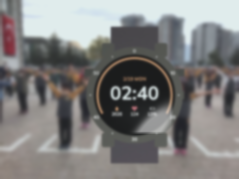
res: 2 h 40 min
